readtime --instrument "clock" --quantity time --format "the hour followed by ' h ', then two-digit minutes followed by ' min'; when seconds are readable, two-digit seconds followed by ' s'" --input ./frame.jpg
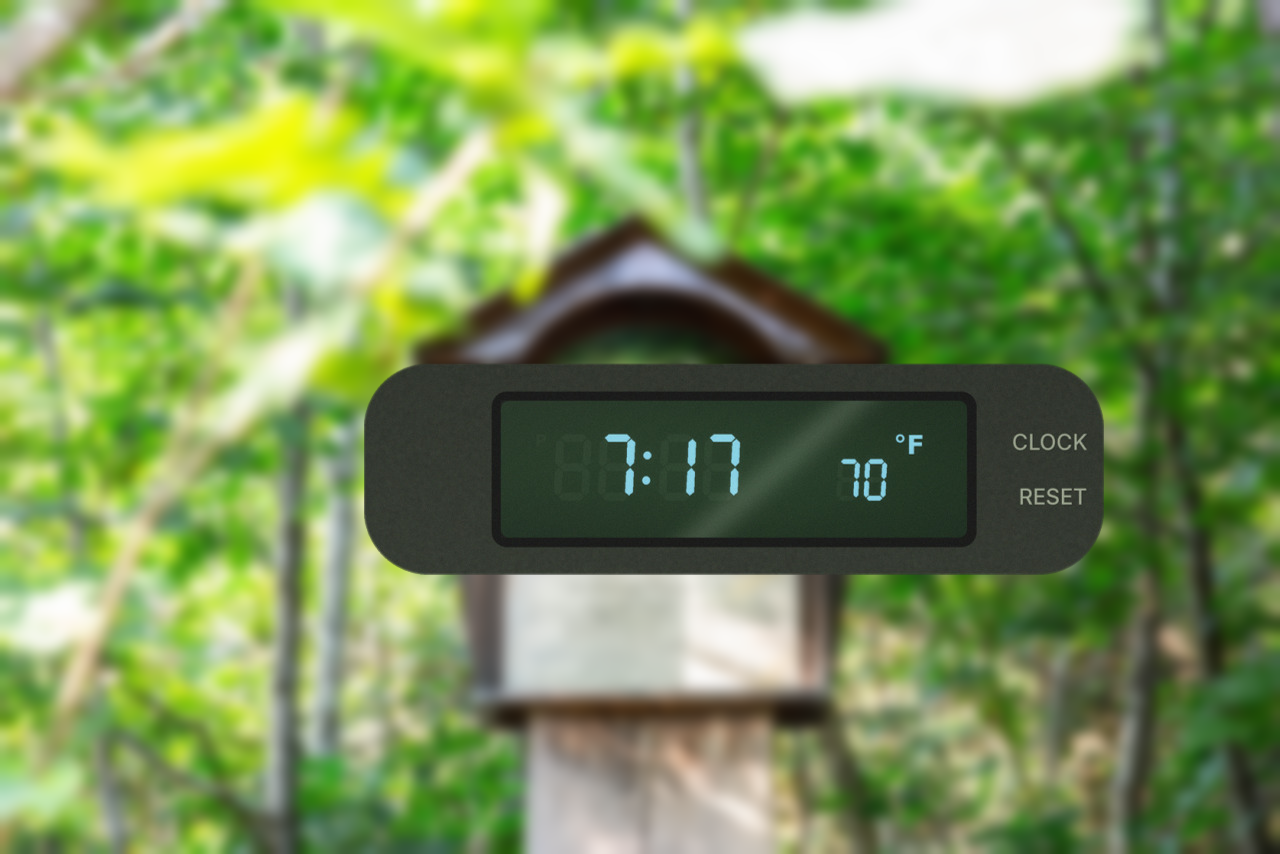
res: 7 h 17 min
